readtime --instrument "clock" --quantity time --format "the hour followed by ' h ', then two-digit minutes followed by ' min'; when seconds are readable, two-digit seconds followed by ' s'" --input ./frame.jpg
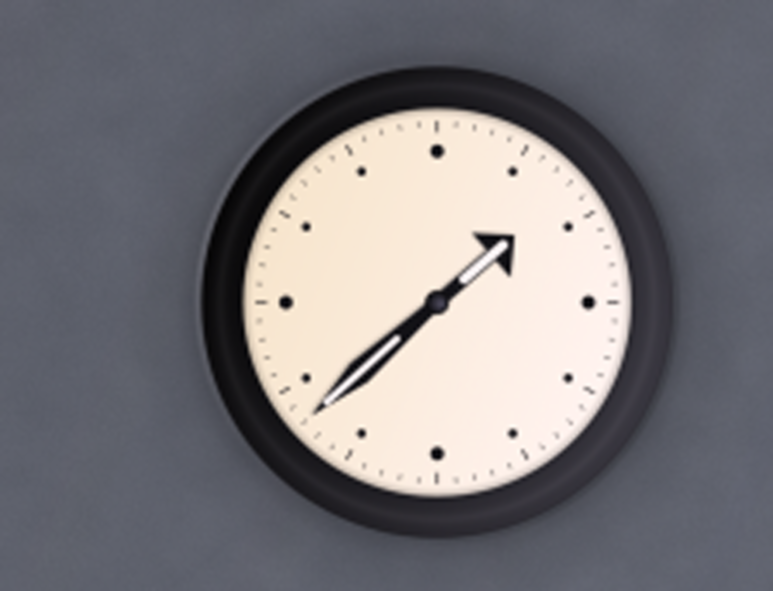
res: 1 h 38 min
